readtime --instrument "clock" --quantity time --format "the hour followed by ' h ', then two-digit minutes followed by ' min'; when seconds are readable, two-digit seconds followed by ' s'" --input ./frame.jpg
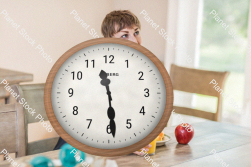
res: 11 h 29 min
